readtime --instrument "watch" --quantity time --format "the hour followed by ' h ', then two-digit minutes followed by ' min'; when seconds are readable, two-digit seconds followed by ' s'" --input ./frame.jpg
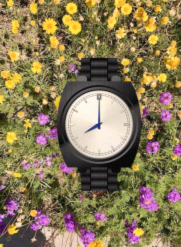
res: 8 h 00 min
